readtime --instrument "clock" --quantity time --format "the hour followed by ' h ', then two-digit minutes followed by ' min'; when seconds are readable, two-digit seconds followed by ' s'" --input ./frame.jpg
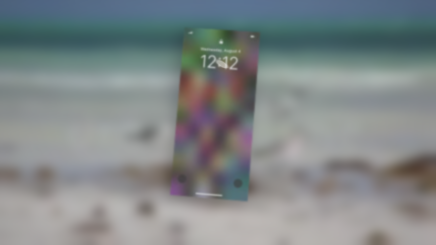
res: 12 h 12 min
